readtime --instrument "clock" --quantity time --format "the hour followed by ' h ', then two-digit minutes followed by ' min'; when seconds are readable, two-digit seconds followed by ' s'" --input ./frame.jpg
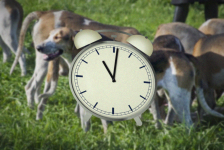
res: 11 h 01 min
